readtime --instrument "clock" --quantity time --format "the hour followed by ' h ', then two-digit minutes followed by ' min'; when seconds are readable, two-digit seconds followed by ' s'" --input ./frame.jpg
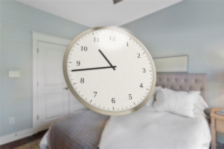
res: 10 h 43 min
